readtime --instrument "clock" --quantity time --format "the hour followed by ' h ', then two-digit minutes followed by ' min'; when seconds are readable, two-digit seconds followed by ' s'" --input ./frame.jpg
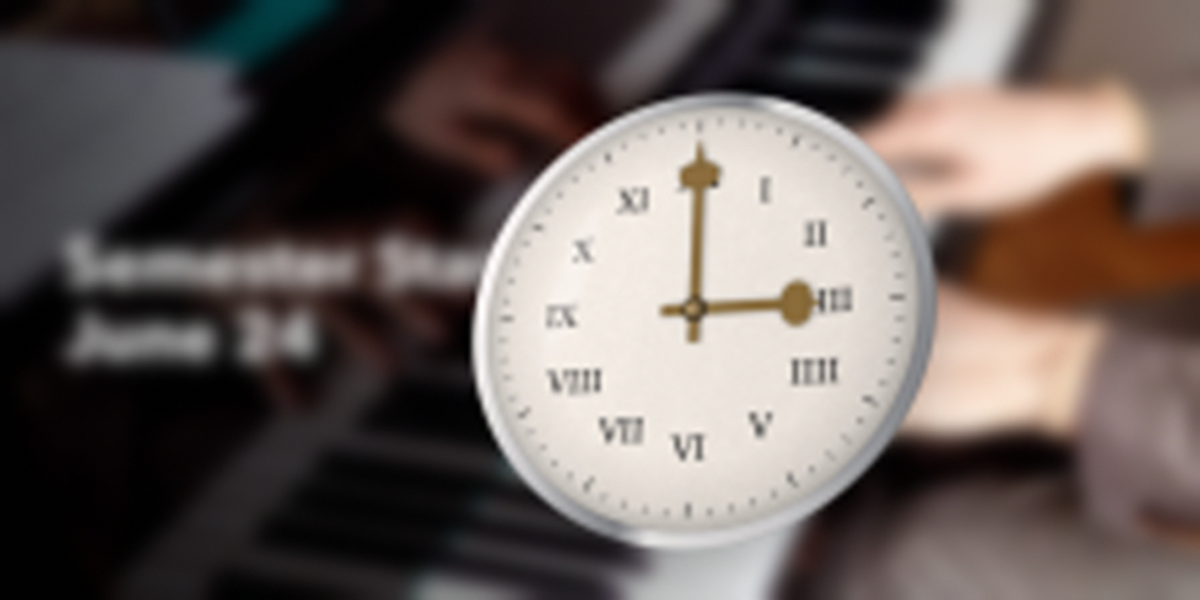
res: 3 h 00 min
